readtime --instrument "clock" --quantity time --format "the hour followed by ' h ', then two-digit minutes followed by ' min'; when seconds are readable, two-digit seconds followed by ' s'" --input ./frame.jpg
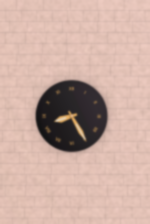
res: 8 h 25 min
